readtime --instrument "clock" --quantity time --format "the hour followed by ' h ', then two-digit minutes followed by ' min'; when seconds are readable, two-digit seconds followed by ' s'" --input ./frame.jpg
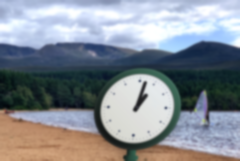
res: 1 h 02 min
